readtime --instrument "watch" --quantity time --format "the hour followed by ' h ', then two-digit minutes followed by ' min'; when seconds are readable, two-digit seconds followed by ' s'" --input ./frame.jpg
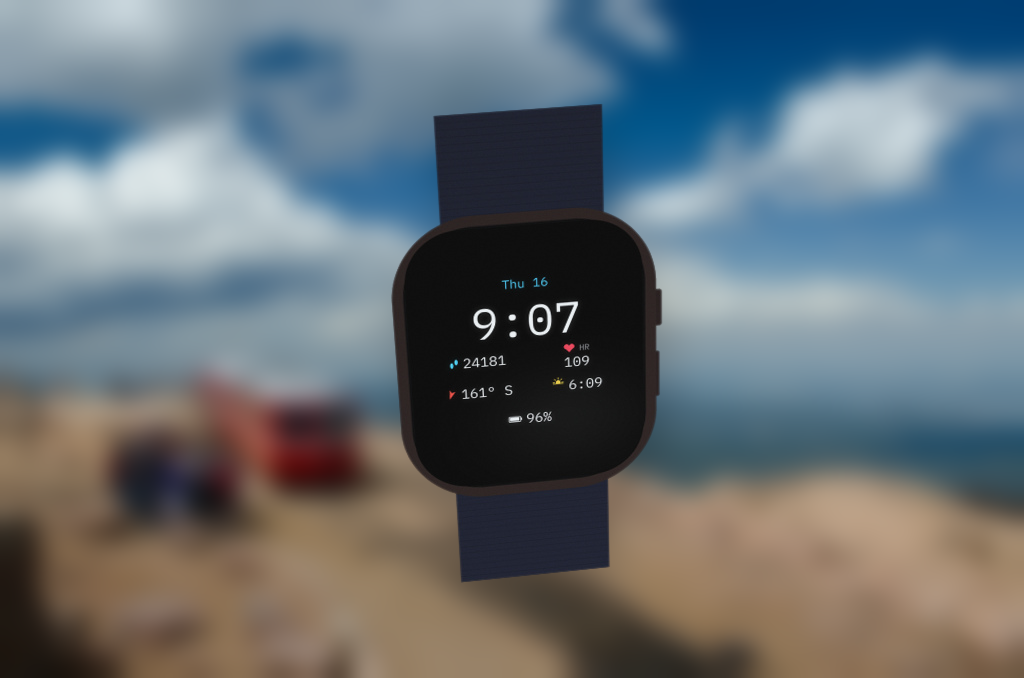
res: 9 h 07 min
